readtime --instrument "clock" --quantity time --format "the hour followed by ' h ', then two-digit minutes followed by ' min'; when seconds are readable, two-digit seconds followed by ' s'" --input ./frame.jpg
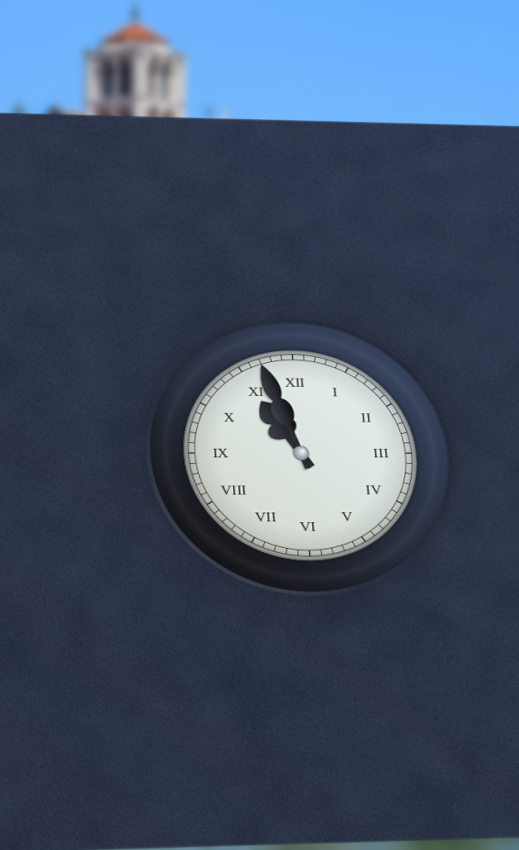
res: 10 h 57 min
